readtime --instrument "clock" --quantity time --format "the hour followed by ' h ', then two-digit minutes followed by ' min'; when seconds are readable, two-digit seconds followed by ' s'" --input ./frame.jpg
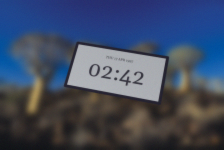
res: 2 h 42 min
